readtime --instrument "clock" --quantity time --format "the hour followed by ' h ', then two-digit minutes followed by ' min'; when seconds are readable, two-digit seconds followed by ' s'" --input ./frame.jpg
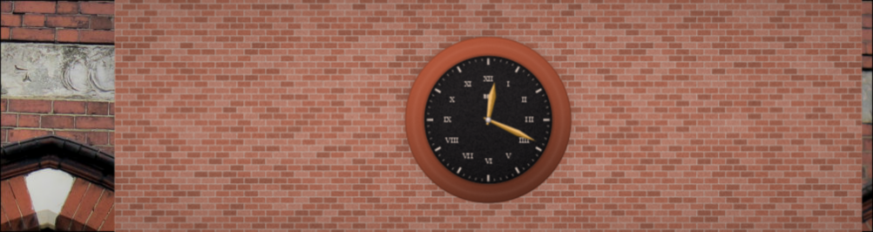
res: 12 h 19 min
